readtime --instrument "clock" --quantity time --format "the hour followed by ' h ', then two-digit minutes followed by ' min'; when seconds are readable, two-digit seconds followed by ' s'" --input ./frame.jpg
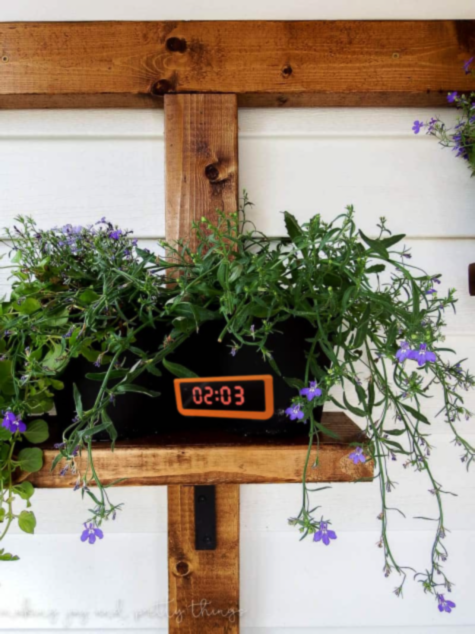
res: 2 h 03 min
